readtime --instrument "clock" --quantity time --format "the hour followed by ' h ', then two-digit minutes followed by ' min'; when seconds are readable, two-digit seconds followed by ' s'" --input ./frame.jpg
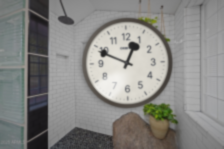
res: 12 h 49 min
